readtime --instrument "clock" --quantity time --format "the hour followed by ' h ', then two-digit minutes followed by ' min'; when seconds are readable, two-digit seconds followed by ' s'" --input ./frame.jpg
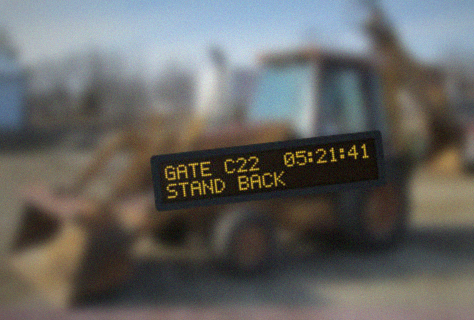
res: 5 h 21 min 41 s
